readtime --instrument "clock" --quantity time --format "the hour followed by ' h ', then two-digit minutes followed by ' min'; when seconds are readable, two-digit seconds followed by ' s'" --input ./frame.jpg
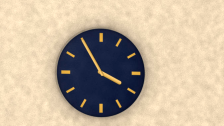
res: 3 h 55 min
